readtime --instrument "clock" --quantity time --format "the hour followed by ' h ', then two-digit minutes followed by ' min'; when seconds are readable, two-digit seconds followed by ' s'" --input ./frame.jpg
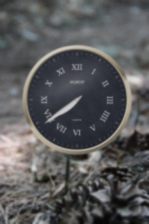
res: 7 h 39 min
